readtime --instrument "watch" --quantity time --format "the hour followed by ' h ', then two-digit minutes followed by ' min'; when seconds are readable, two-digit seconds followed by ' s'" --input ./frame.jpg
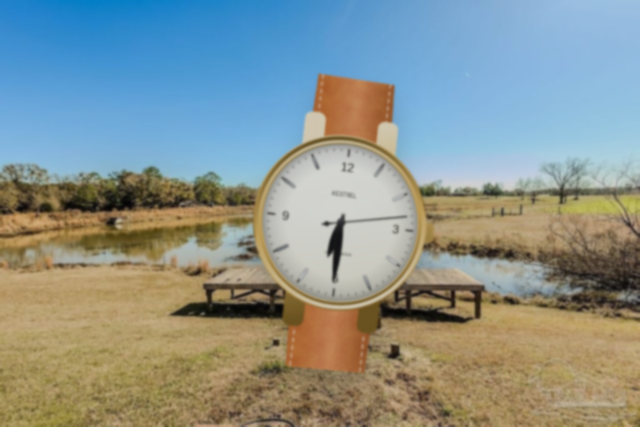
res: 6 h 30 min 13 s
